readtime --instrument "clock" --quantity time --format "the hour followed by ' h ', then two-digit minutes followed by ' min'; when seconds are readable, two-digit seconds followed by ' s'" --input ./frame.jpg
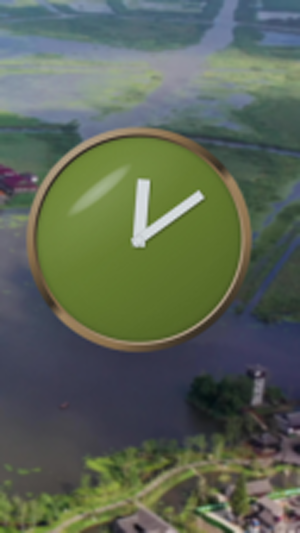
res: 12 h 09 min
